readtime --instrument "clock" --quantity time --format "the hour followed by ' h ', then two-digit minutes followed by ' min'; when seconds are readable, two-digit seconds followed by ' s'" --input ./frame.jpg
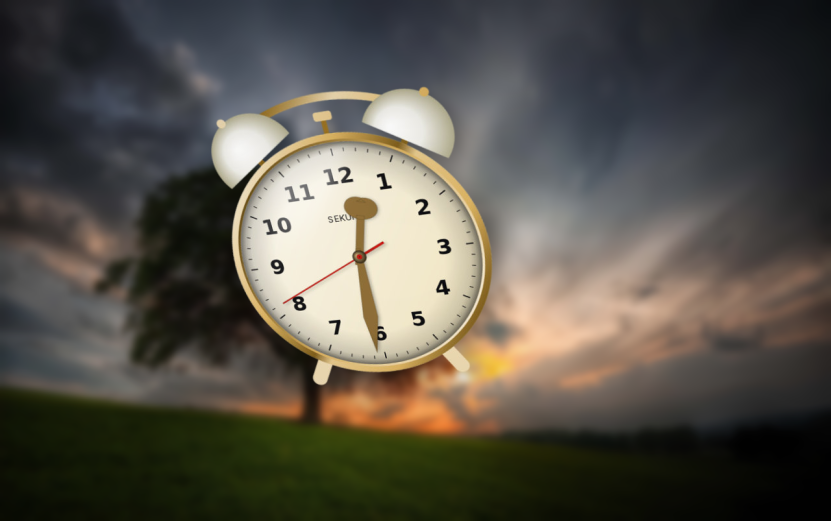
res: 12 h 30 min 41 s
